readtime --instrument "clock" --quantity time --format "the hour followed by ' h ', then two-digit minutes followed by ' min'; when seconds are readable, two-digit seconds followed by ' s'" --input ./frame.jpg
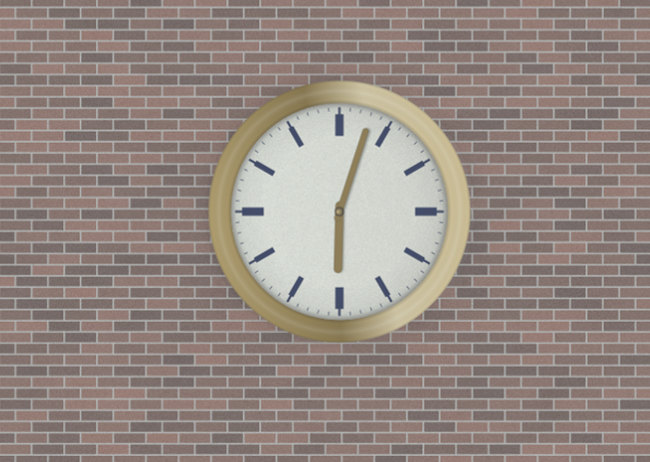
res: 6 h 03 min
